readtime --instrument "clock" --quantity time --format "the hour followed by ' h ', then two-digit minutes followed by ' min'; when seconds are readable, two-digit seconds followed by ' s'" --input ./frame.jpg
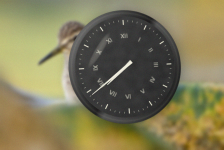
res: 7 h 39 min
